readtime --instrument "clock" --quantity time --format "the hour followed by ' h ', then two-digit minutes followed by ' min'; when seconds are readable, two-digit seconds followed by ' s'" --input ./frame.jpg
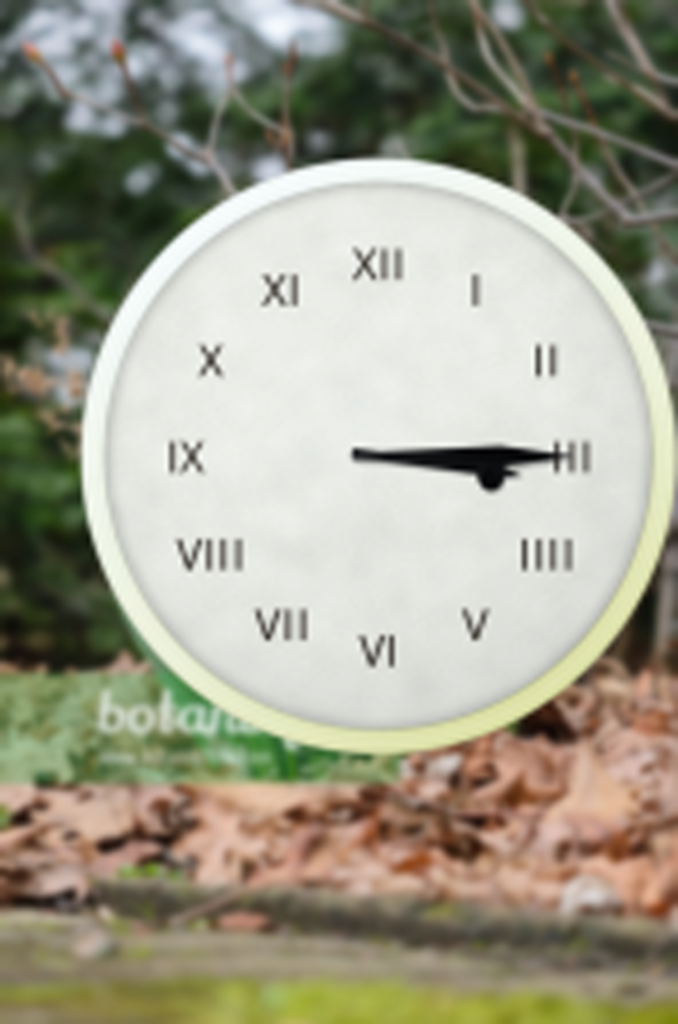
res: 3 h 15 min
